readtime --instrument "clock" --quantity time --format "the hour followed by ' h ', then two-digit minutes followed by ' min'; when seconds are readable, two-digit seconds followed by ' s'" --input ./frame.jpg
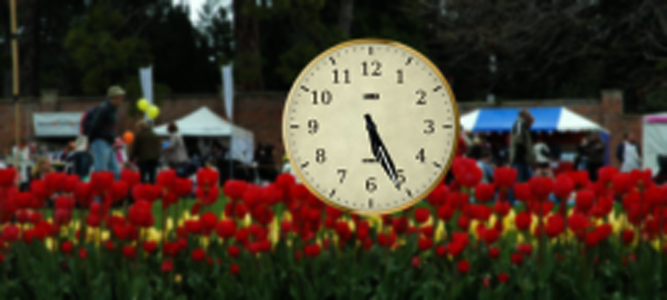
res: 5 h 26 min
